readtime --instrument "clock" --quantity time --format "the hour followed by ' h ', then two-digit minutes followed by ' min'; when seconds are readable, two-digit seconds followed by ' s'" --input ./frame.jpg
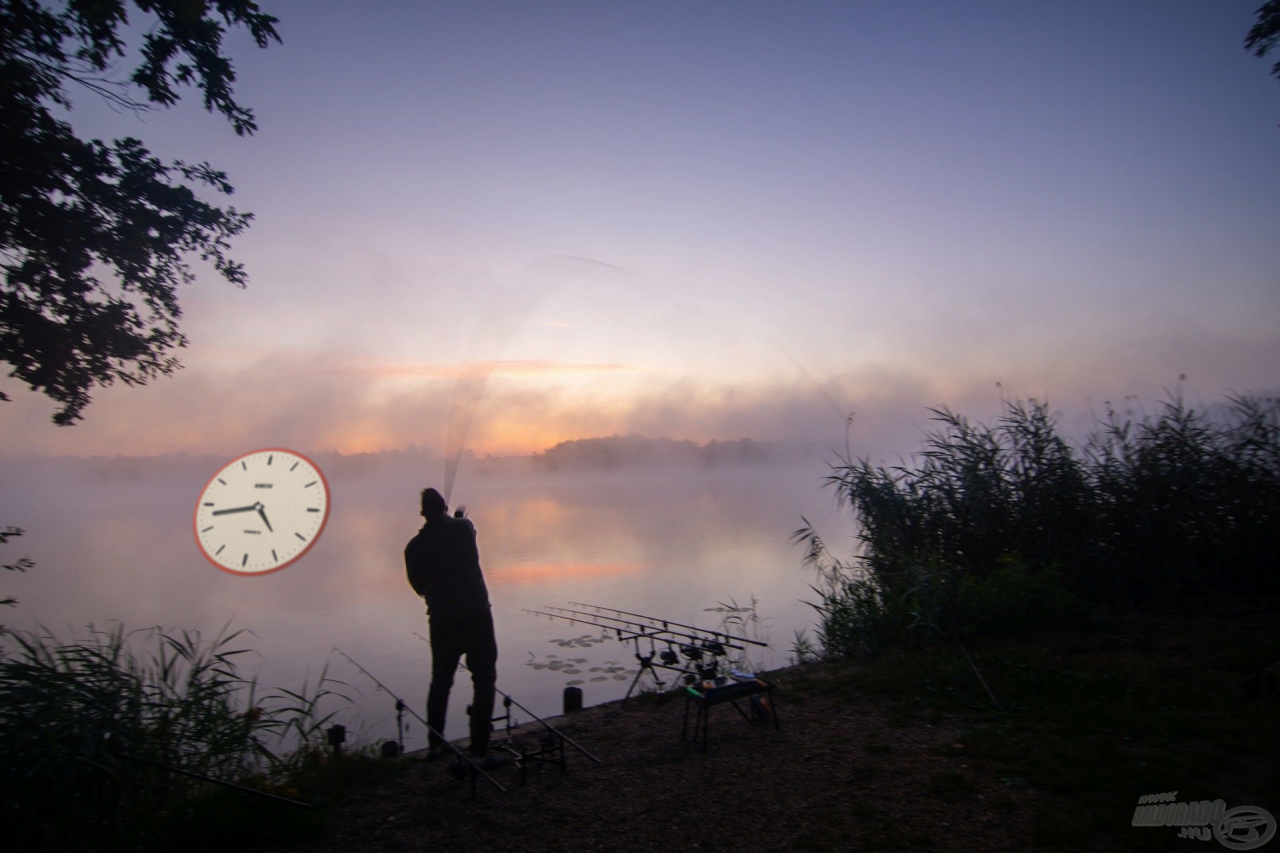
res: 4 h 43 min
